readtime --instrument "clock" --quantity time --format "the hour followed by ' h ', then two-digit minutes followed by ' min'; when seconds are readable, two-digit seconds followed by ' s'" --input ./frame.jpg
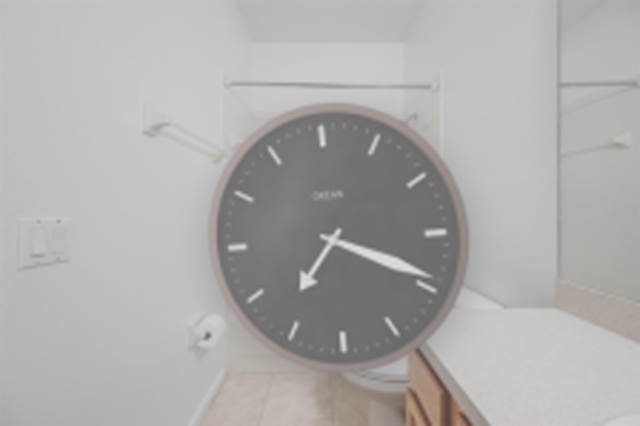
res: 7 h 19 min
